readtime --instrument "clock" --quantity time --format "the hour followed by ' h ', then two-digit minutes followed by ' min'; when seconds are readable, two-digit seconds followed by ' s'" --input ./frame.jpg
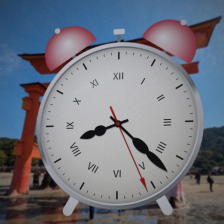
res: 8 h 22 min 26 s
